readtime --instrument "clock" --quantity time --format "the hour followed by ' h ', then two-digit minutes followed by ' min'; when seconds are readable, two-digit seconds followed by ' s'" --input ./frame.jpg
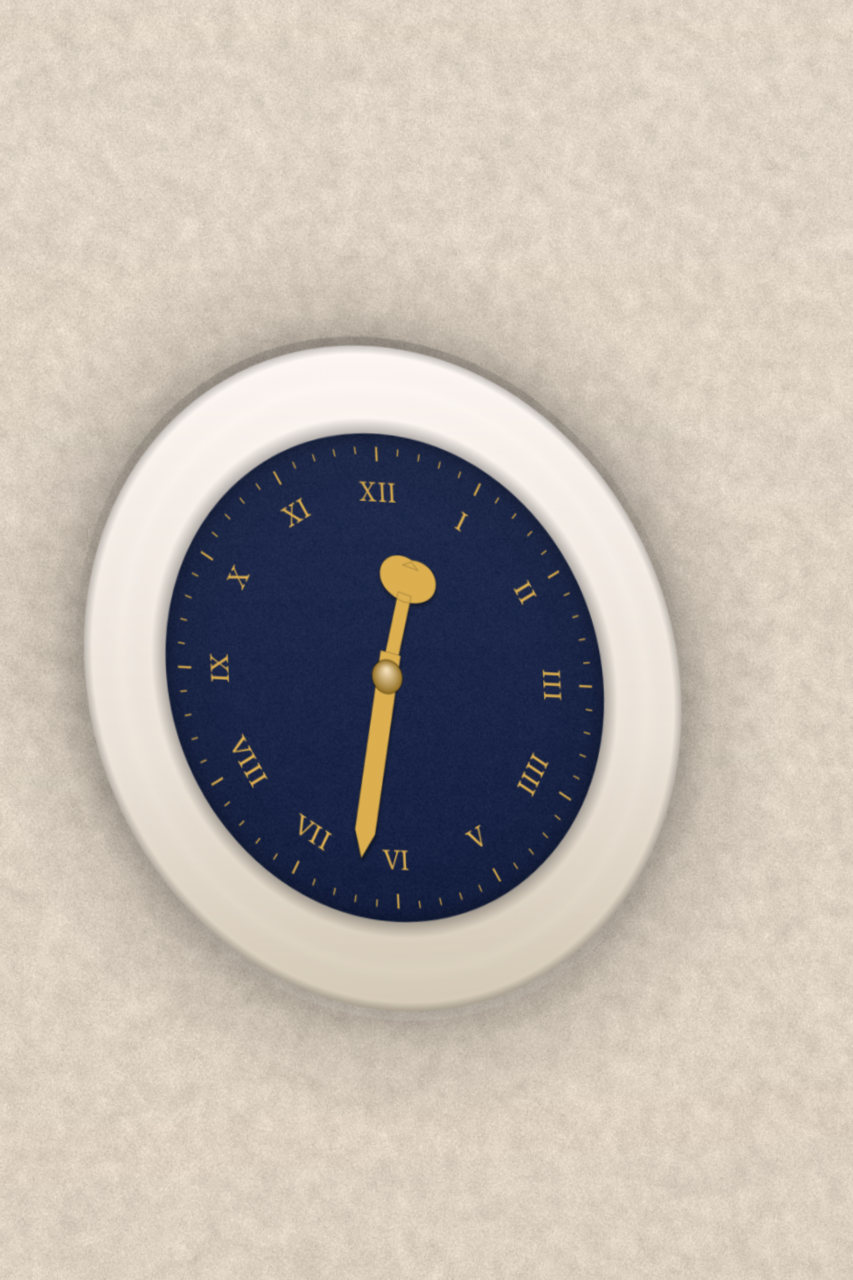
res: 12 h 32 min
